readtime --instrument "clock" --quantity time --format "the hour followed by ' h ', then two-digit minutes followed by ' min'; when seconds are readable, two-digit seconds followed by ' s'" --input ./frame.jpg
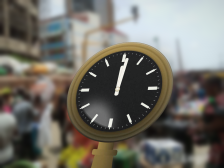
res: 12 h 01 min
